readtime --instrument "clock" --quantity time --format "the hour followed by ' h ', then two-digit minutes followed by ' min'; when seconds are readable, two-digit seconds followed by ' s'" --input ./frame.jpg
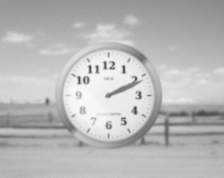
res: 2 h 11 min
